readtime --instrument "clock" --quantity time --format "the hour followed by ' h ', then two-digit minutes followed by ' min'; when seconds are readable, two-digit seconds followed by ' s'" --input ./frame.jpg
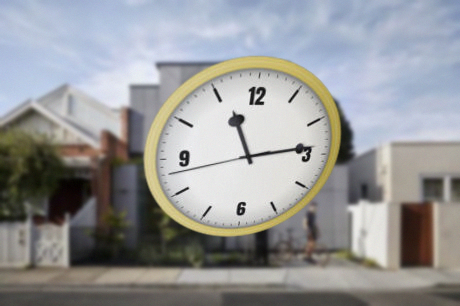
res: 11 h 13 min 43 s
